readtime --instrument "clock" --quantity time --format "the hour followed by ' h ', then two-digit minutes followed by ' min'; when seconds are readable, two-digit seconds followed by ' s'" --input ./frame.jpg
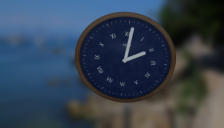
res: 2 h 01 min
